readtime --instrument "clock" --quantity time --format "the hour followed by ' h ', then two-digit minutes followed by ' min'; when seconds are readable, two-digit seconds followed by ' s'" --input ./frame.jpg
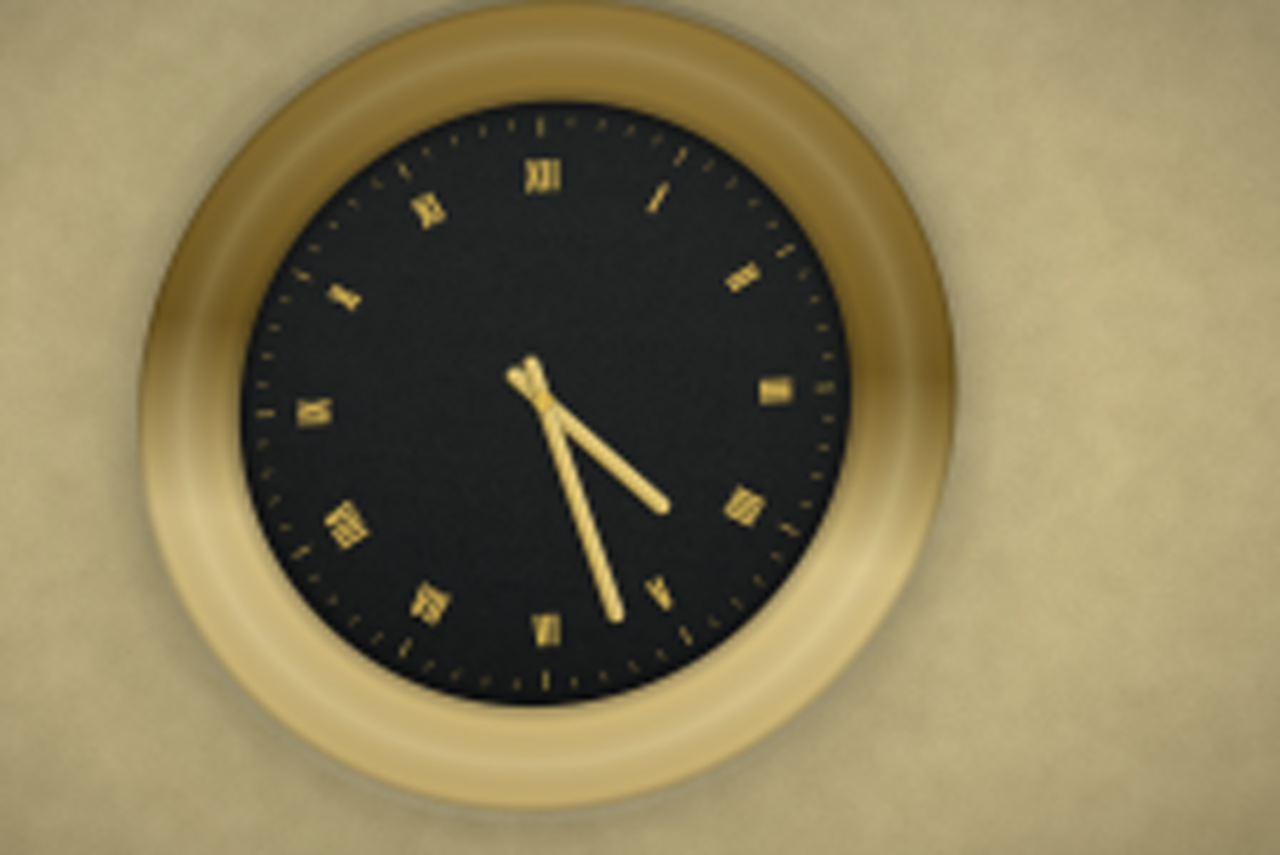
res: 4 h 27 min
